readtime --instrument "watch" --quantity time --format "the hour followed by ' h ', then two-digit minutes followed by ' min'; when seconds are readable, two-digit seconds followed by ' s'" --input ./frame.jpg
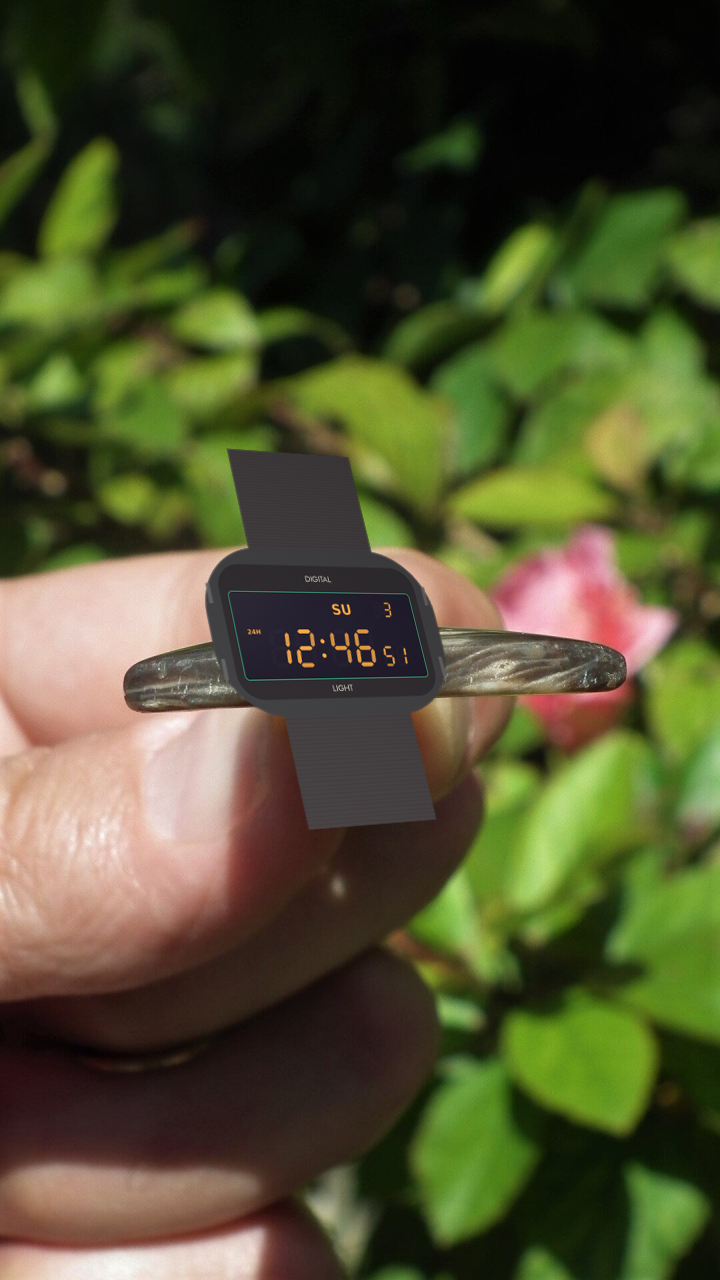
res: 12 h 46 min 51 s
